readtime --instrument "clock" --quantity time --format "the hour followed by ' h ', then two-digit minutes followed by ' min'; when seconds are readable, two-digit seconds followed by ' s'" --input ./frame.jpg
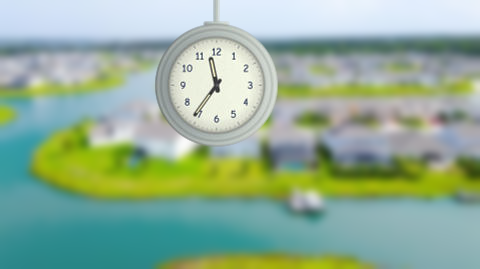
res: 11 h 36 min
